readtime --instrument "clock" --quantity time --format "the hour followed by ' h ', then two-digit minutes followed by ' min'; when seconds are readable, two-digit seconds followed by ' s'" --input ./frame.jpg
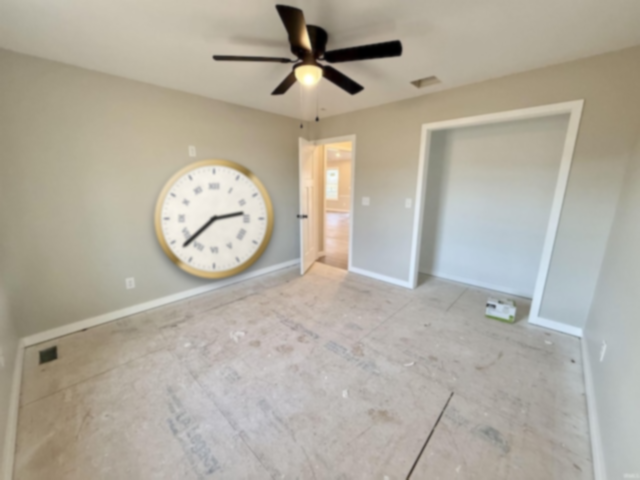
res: 2 h 38 min
